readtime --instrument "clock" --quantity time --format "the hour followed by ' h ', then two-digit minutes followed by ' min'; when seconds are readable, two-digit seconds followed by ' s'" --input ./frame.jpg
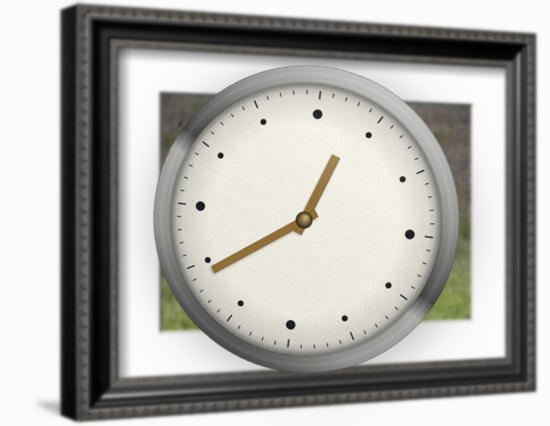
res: 12 h 39 min
